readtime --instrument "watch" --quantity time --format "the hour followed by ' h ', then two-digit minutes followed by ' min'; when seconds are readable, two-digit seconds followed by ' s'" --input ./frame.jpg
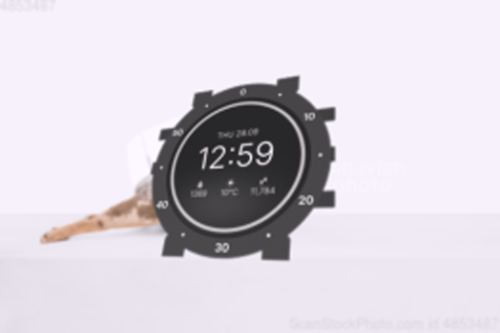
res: 12 h 59 min
